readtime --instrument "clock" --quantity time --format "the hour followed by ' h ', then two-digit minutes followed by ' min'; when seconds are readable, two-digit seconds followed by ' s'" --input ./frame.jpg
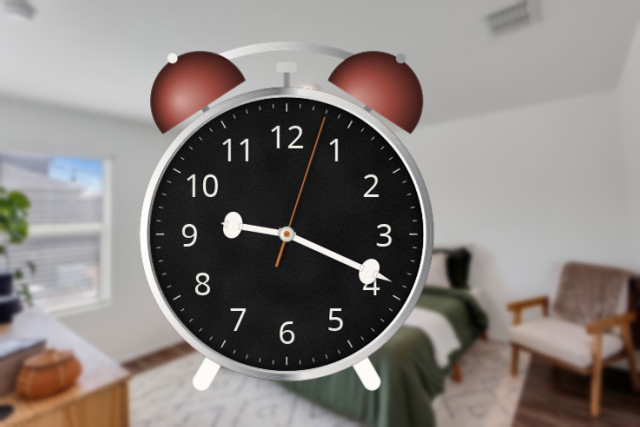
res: 9 h 19 min 03 s
